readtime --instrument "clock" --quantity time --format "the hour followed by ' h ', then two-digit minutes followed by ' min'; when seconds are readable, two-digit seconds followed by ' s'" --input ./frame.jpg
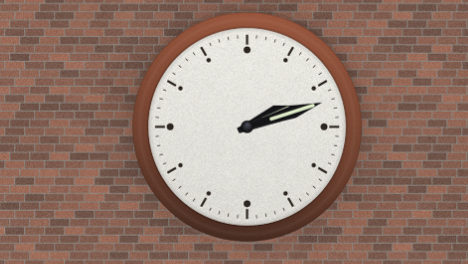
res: 2 h 12 min
